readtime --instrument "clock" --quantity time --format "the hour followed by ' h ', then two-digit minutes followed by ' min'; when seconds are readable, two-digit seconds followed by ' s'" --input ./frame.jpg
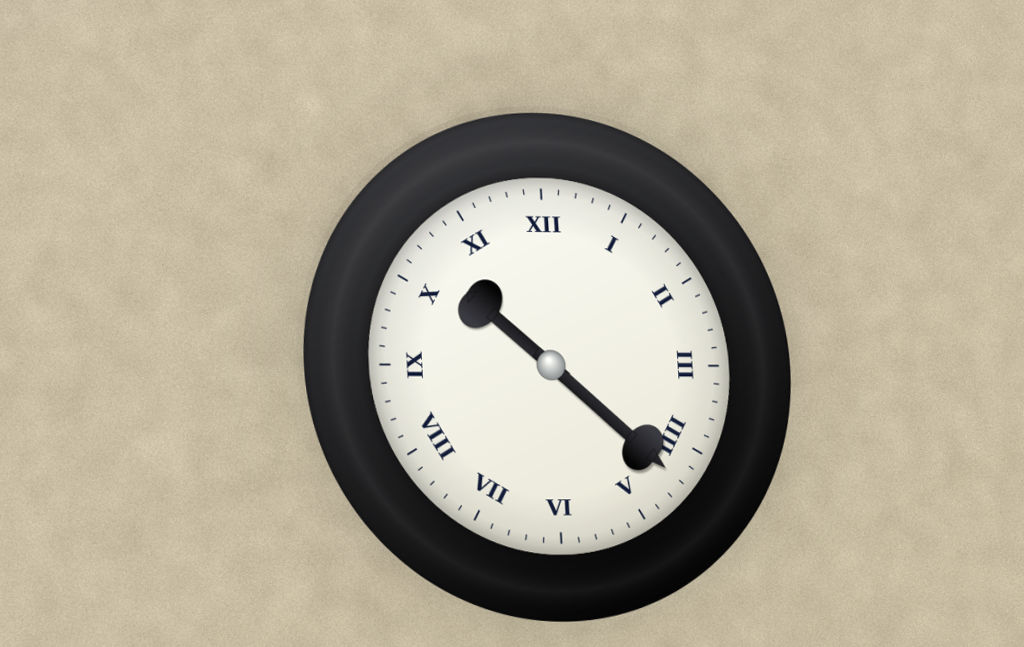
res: 10 h 22 min
